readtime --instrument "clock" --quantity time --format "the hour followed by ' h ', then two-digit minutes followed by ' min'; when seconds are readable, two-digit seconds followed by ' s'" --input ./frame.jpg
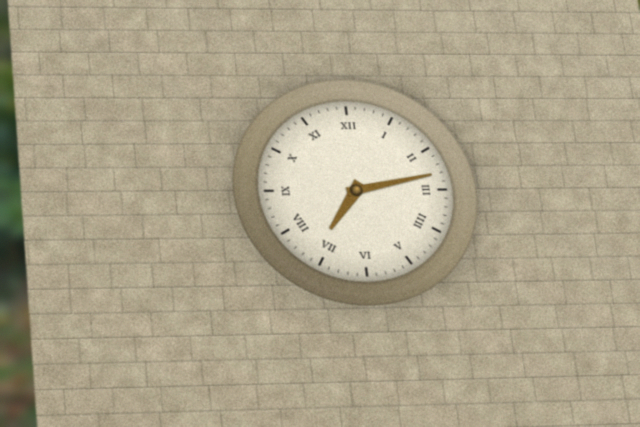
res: 7 h 13 min
